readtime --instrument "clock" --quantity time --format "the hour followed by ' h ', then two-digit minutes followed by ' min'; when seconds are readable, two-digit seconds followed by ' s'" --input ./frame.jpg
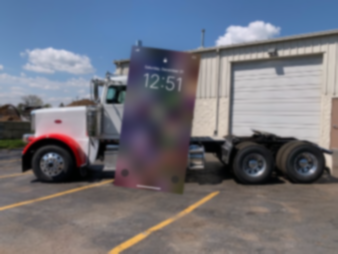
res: 12 h 51 min
